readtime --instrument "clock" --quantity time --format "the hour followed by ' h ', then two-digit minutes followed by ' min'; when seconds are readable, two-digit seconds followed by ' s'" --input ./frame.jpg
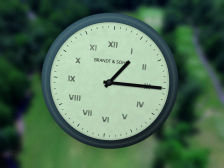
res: 1 h 15 min
